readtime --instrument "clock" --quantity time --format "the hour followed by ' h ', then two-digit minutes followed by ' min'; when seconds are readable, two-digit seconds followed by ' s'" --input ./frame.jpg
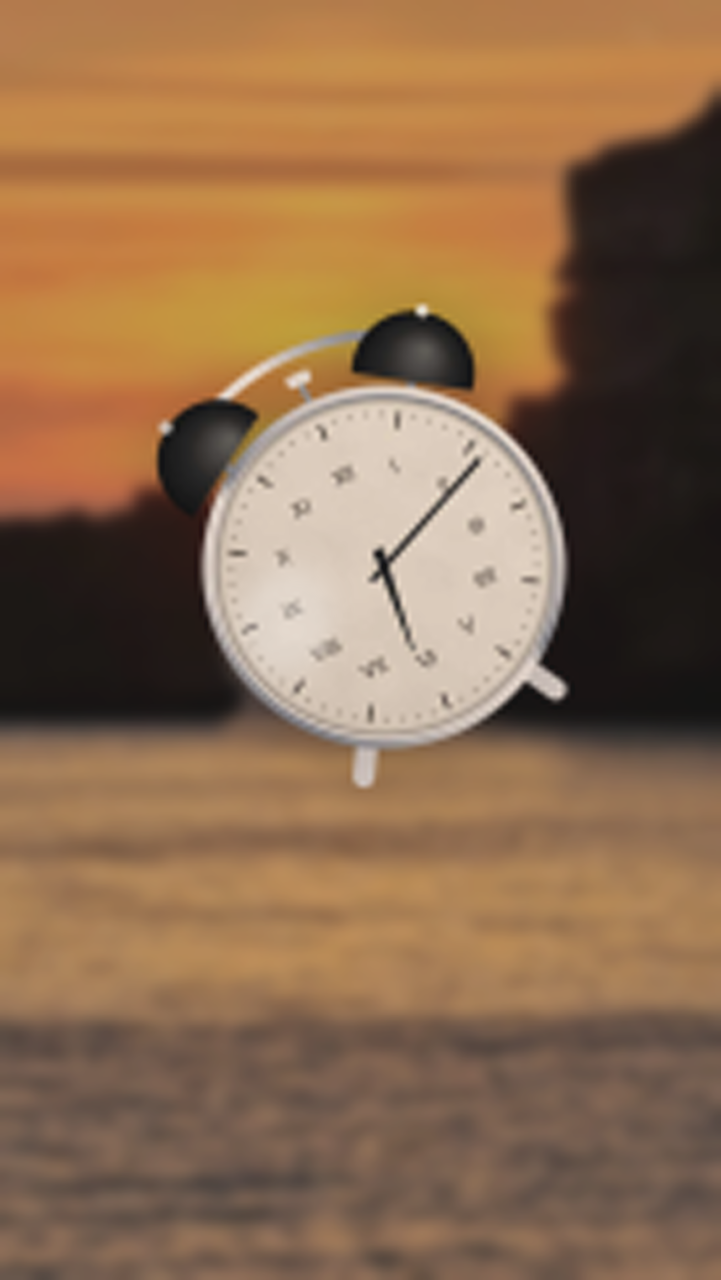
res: 6 h 11 min
